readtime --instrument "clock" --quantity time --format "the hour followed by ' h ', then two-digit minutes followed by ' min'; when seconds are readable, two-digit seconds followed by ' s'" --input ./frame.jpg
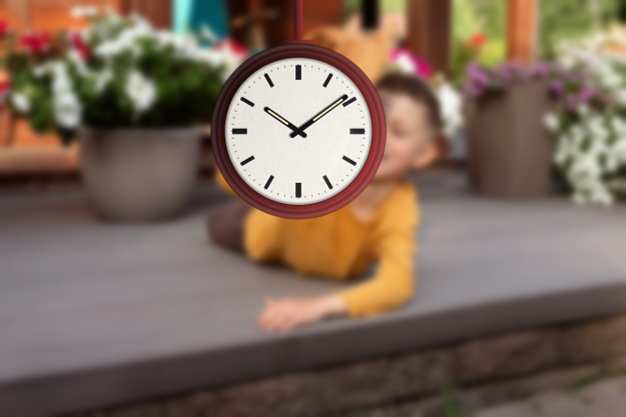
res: 10 h 09 min
